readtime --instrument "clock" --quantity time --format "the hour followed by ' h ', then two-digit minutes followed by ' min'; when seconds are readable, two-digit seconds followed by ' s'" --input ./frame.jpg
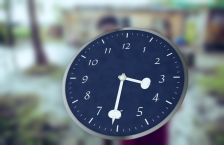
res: 3 h 31 min
